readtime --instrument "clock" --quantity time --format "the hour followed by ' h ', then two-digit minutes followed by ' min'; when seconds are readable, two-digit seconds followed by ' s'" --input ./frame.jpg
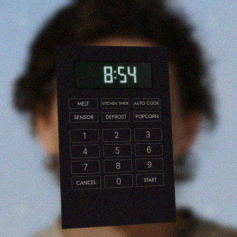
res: 8 h 54 min
